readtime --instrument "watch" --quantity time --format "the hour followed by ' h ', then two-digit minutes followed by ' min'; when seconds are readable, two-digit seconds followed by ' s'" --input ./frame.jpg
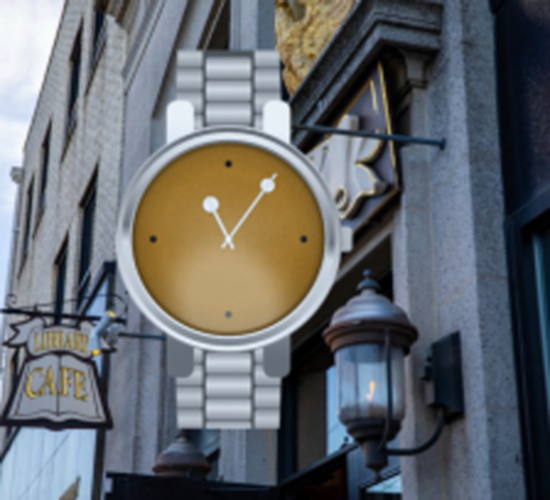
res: 11 h 06 min
